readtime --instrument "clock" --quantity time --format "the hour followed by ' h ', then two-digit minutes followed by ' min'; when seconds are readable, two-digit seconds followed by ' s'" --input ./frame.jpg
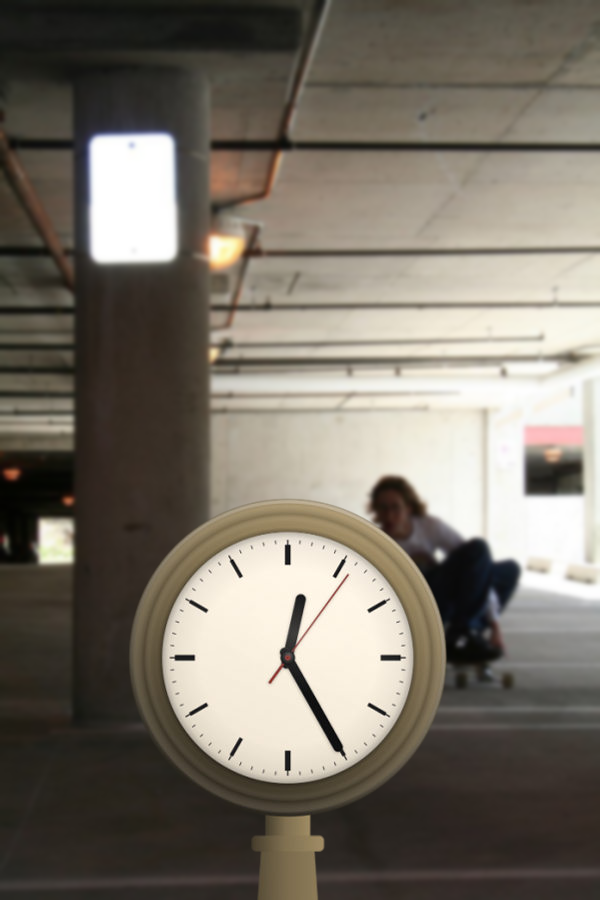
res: 12 h 25 min 06 s
